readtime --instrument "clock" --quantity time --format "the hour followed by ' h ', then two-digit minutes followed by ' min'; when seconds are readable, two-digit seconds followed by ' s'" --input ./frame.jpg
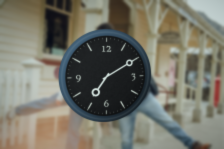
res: 7 h 10 min
